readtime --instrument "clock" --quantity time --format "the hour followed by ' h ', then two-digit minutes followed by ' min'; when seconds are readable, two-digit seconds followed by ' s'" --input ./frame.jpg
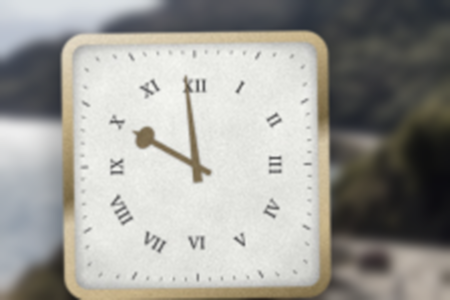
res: 9 h 59 min
